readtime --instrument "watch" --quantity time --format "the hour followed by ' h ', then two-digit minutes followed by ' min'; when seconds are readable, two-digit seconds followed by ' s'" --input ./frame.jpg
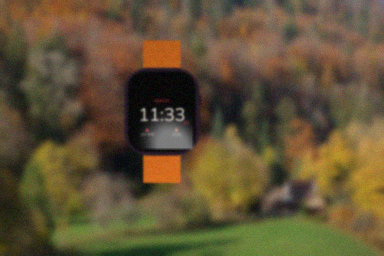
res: 11 h 33 min
